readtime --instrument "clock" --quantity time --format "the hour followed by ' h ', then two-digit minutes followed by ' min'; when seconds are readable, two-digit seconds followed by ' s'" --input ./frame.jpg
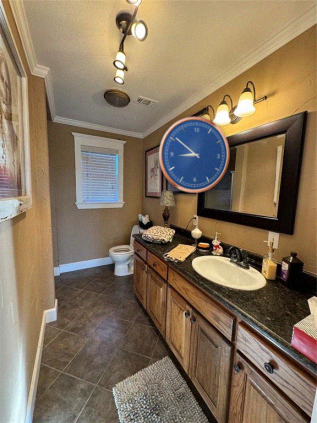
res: 8 h 51 min
